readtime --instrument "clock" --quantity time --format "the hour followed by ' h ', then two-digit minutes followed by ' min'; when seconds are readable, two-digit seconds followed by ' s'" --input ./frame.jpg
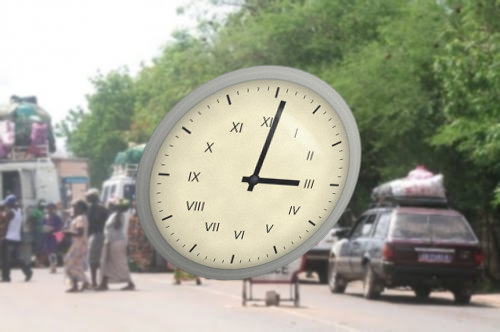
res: 3 h 01 min
